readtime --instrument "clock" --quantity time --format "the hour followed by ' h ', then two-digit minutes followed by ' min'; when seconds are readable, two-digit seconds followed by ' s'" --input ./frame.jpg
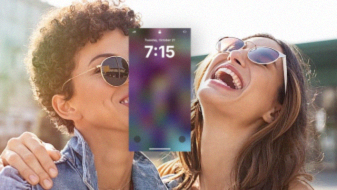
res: 7 h 15 min
